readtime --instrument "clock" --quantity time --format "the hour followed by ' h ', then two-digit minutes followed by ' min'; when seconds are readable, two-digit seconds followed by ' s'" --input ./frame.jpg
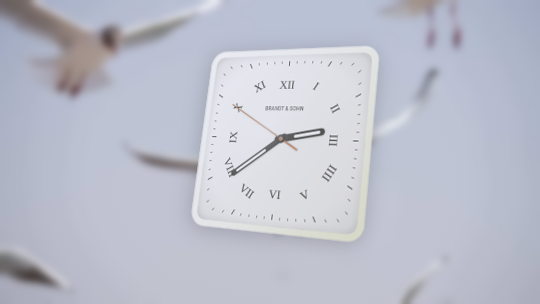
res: 2 h 38 min 50 s
